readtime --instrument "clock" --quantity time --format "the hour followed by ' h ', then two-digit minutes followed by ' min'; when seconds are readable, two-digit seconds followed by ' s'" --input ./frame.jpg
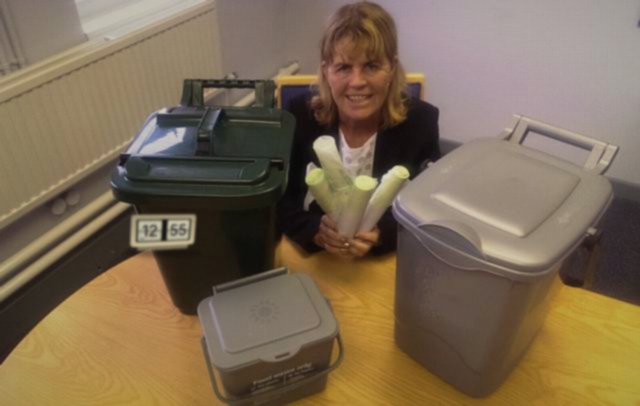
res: 12 h 55 min
